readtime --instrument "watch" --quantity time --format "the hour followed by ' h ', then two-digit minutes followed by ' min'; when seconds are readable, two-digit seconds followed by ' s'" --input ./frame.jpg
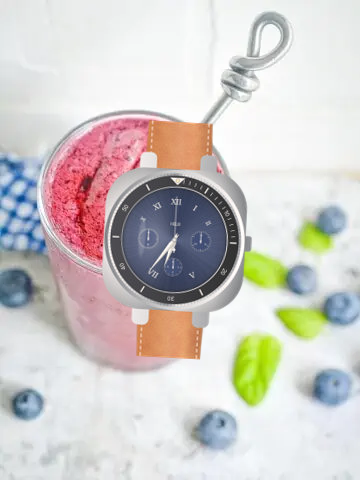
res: 6 h 36 min
